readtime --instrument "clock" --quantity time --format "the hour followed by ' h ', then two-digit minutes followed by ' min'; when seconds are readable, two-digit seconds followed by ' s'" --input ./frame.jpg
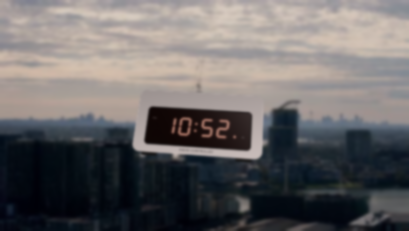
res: 10 h 52 min
